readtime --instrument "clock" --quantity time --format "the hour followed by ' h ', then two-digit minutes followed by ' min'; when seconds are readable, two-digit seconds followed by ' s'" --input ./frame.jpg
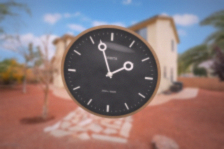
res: 1 h 57 min
